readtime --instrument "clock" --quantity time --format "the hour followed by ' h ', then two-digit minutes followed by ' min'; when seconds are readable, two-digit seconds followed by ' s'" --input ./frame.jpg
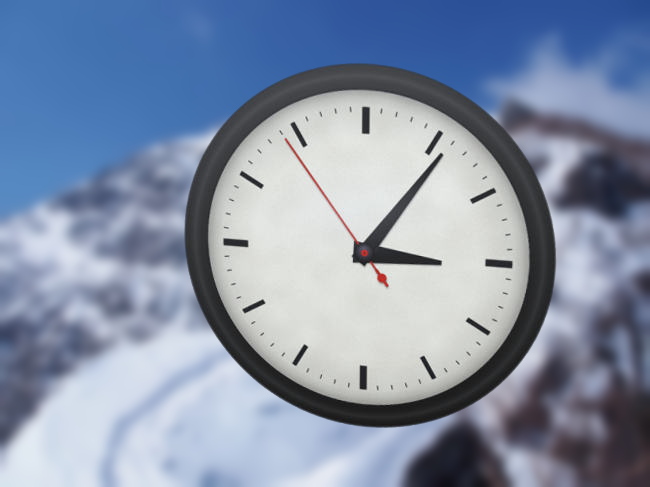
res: 3 h 05 min 54 s
